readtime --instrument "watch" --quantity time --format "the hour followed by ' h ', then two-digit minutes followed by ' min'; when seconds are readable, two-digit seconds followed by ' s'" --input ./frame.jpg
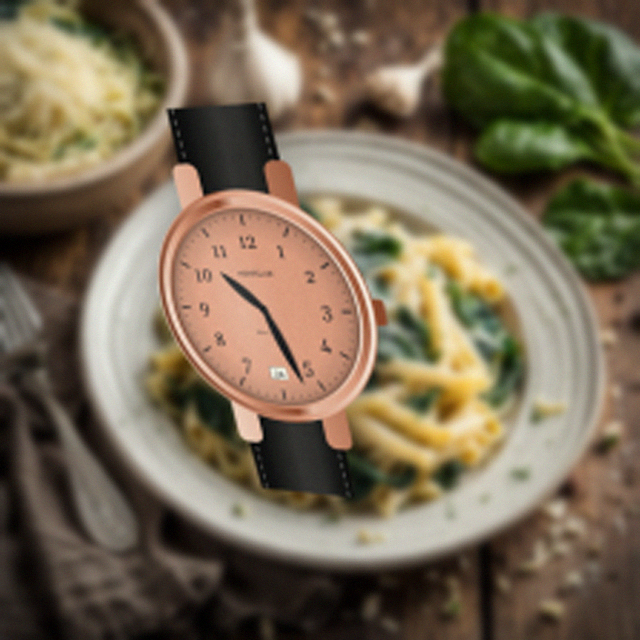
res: 10 h 27 min
